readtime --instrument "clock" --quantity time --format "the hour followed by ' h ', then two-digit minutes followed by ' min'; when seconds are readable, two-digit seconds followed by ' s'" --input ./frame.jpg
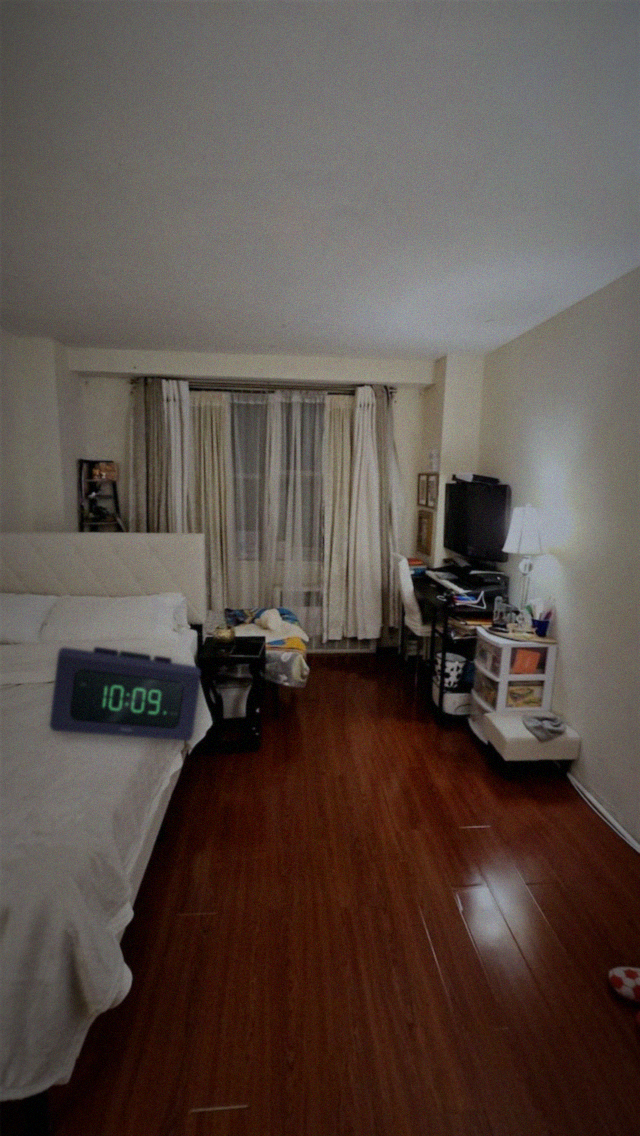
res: 10 h 09 min
